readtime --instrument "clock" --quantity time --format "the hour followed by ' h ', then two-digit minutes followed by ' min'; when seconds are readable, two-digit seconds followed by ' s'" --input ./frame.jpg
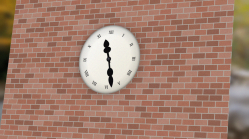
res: 11 h 28 min
